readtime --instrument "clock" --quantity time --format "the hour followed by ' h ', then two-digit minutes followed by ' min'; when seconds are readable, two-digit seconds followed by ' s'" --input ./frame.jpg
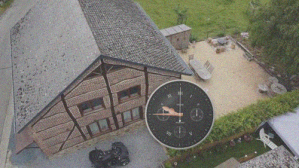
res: 9 h 45 min
